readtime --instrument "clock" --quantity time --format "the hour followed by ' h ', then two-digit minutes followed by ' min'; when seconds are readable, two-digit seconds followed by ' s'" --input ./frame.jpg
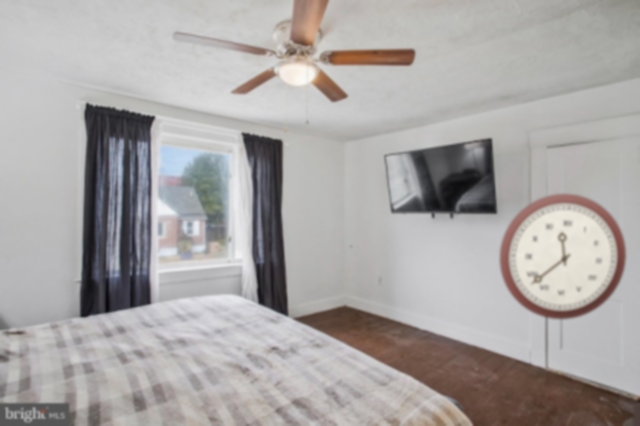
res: 11 h 38 min
